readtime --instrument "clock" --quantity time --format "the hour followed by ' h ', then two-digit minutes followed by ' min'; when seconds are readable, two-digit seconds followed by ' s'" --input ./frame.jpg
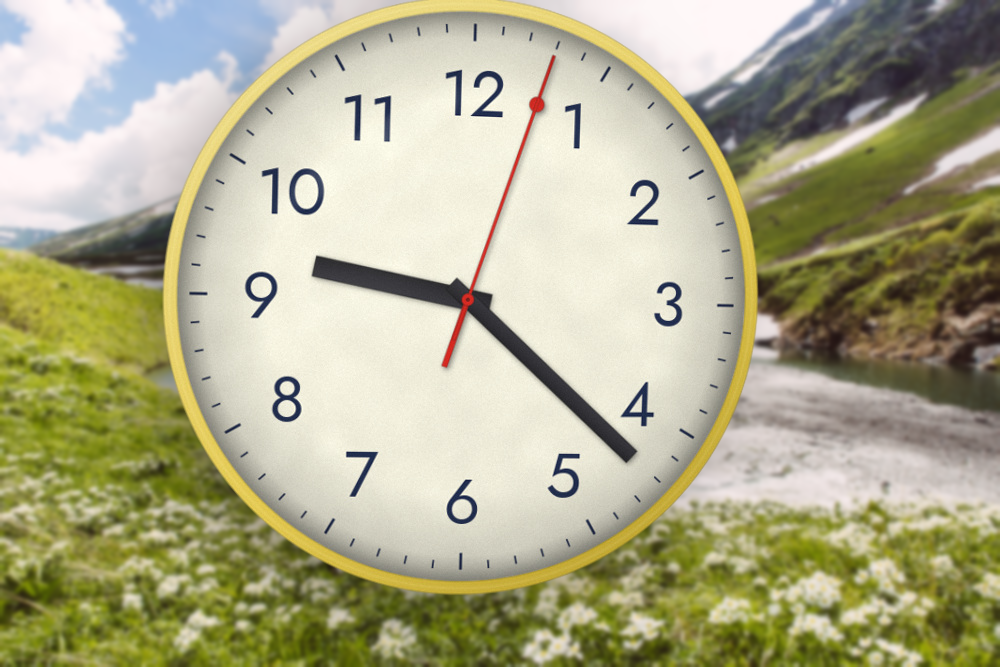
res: 9 h 22 min 03 s
